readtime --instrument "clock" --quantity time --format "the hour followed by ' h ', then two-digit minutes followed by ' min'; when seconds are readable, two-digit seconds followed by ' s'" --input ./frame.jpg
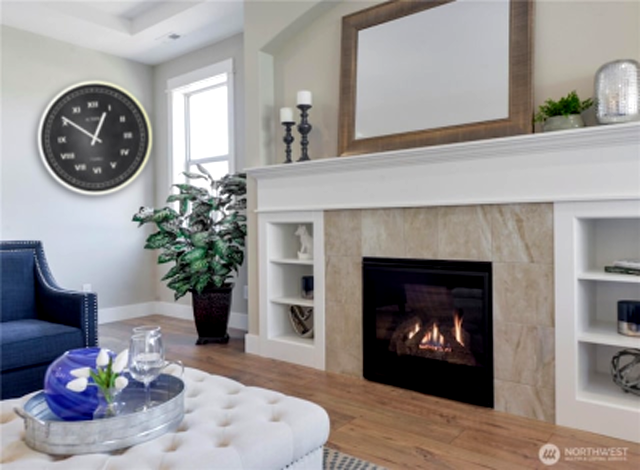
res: 12 h 51 min
